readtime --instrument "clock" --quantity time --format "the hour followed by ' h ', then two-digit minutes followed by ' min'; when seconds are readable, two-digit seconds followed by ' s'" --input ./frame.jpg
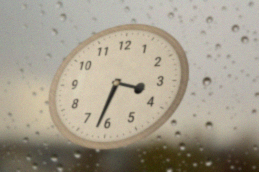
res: 3 h 32 min
